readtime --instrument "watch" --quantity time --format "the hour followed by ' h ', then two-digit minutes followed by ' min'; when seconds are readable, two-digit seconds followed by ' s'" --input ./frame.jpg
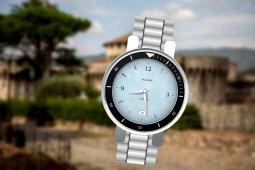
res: 8 h 28 min
